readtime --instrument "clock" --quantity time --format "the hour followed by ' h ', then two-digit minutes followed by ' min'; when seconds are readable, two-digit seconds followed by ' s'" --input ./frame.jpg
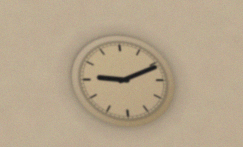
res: 9 h 11 min
